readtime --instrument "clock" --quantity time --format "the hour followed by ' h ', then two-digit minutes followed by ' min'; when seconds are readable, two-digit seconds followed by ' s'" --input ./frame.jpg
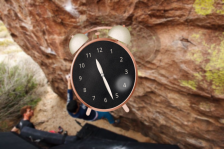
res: 11 h 27 min
